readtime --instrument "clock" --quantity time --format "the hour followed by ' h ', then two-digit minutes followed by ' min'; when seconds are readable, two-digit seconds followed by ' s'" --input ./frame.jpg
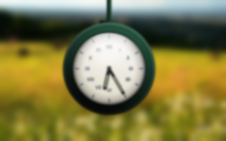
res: 6 h 25 min
